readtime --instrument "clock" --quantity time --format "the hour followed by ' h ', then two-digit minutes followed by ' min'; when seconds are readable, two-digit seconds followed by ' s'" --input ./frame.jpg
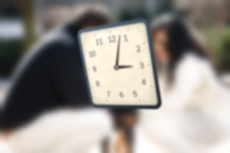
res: 3 h 03 min
